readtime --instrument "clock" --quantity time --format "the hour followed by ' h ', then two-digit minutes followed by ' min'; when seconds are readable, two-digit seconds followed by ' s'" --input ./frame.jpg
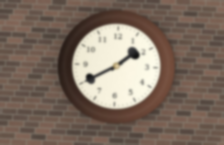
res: 1 h 40 min
